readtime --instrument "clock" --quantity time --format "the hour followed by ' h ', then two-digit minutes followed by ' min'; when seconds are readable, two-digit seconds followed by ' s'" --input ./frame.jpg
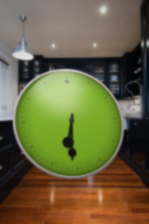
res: 6 h 31 min
